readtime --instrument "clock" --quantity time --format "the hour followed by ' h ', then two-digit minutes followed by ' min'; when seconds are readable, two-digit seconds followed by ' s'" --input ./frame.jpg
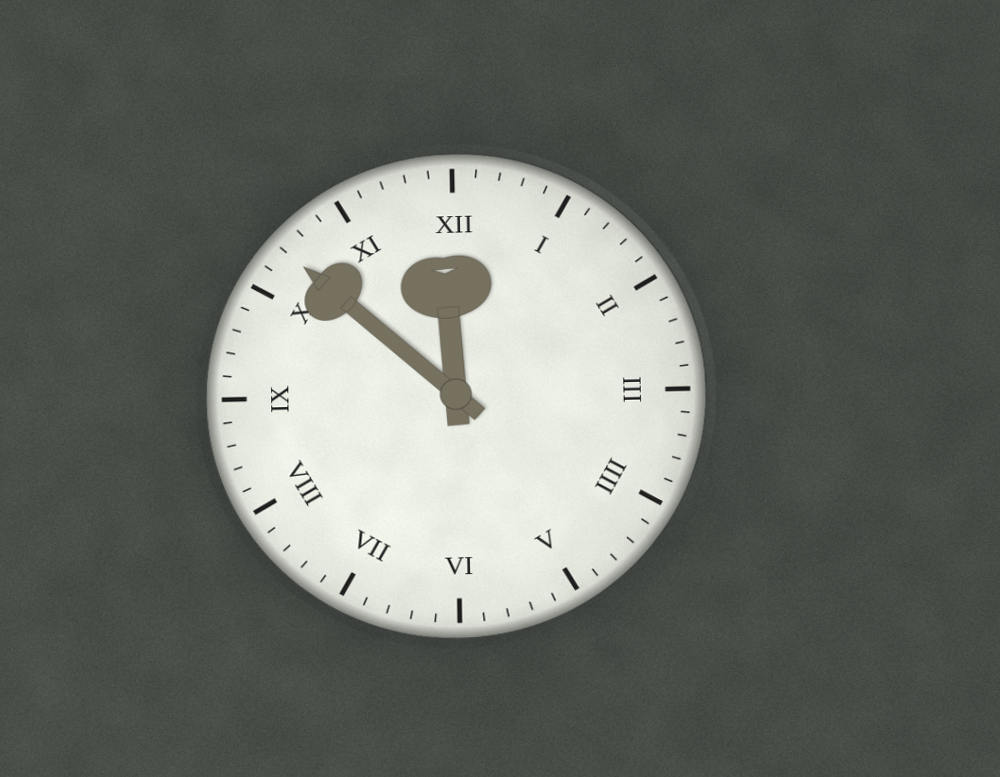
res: 11 h 52 min
